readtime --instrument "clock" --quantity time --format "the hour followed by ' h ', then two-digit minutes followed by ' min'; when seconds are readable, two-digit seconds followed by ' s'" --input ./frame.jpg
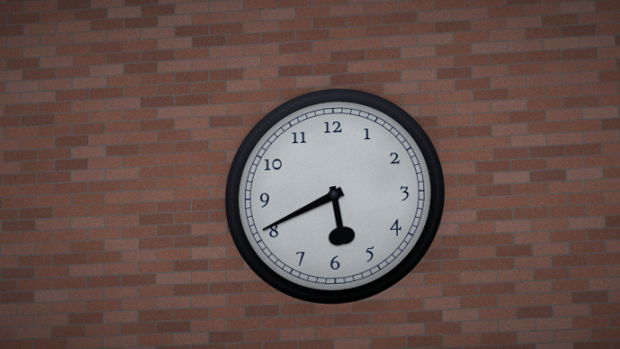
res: 5 h 41 min
